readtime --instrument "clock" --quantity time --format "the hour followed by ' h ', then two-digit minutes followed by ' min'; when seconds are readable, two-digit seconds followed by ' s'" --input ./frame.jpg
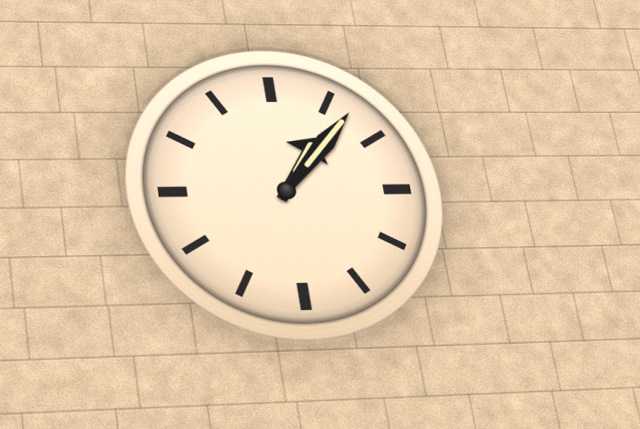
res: 1 h 07 min
